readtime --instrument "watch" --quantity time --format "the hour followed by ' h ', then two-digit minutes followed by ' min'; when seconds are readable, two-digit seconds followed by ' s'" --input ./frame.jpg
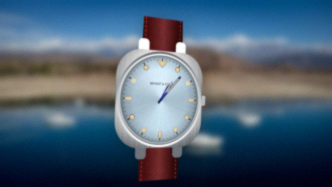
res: 1 h 07 min
